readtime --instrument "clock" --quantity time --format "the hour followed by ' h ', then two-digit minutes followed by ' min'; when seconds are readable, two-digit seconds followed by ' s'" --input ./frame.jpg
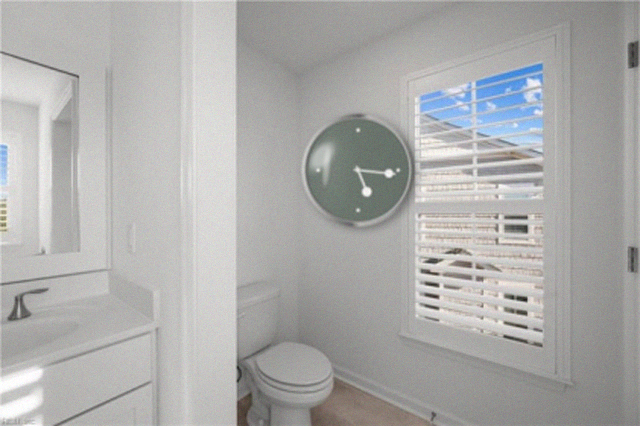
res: 5 h 16 min
